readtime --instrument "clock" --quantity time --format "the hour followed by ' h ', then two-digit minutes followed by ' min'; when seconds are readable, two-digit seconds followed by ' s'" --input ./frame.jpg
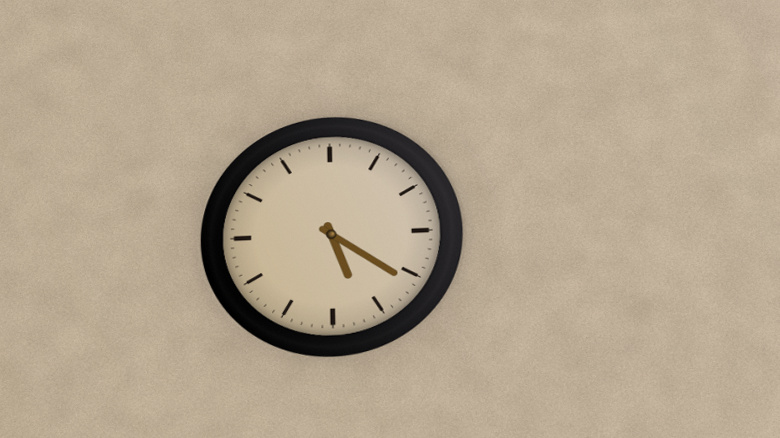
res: 5 h 21 min
